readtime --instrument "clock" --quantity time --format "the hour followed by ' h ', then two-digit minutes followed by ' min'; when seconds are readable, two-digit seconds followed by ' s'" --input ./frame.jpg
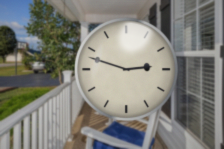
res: 2 h 48 min
